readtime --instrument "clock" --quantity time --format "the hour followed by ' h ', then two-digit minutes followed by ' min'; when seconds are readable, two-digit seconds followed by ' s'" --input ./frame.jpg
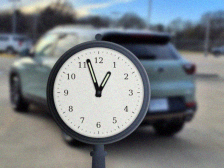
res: 12 h 57 min
